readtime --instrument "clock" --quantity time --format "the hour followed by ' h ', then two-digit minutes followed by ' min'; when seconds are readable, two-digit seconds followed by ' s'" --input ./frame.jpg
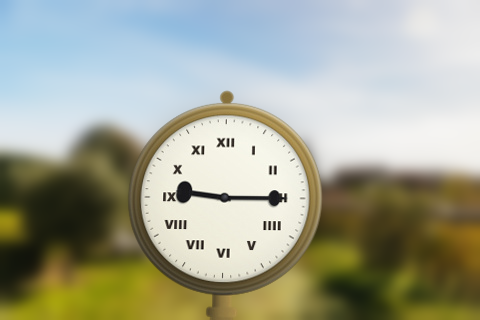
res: 9 h 15 min
